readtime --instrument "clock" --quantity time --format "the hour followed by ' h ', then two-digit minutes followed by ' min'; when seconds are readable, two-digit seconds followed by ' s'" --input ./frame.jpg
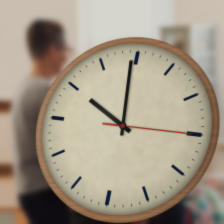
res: 9 h 59 min 15 s
